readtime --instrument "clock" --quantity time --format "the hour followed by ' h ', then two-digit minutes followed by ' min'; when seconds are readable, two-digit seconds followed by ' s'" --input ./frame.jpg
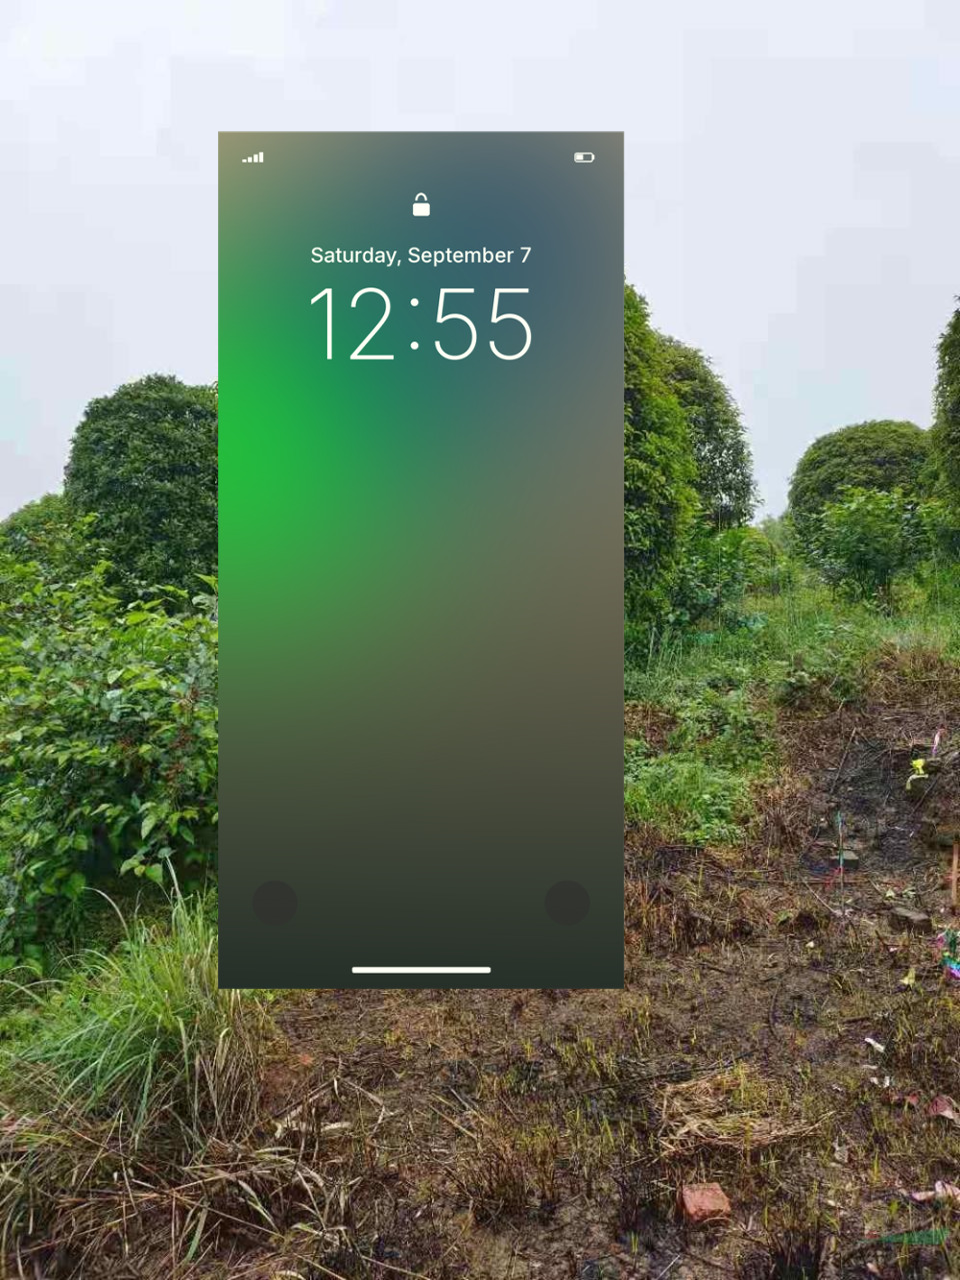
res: 12 h 55 min
